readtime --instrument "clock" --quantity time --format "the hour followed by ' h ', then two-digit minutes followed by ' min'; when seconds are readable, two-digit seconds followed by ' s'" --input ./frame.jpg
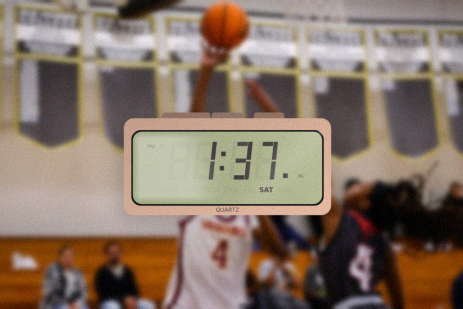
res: 1 h 37 min
